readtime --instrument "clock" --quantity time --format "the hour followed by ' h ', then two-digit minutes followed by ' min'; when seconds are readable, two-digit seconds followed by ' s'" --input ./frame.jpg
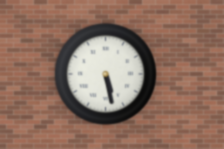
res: 5 h 28 min
